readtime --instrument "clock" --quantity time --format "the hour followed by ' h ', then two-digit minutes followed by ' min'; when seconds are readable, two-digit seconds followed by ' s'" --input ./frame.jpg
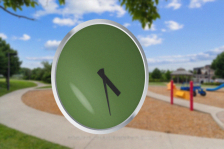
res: 4 h 28 min
